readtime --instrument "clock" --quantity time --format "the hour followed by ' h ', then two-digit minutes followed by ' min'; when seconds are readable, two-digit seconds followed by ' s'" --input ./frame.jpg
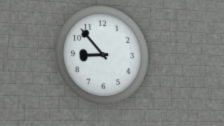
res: 8 h 53 min
